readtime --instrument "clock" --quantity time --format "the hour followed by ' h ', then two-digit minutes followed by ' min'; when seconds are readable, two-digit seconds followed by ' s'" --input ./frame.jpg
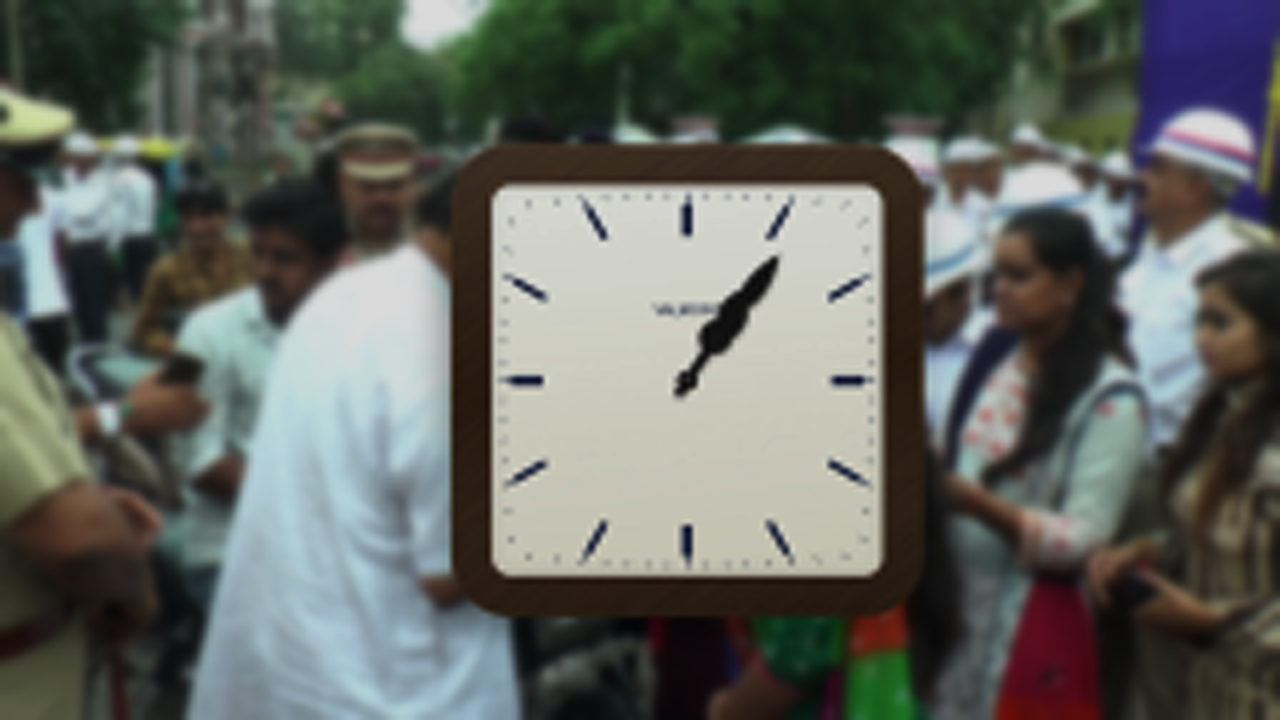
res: 1 h 06 min
